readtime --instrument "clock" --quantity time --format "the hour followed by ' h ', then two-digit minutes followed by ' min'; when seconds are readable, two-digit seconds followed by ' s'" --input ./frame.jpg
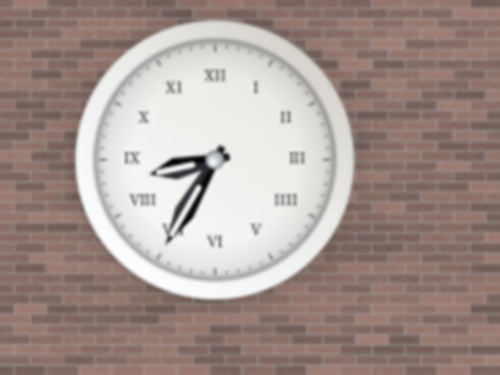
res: 8 h 35 min
